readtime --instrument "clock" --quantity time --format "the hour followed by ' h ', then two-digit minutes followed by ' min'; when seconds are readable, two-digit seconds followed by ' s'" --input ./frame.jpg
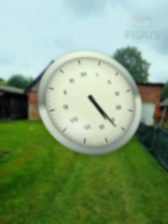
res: 5 h 26 min
